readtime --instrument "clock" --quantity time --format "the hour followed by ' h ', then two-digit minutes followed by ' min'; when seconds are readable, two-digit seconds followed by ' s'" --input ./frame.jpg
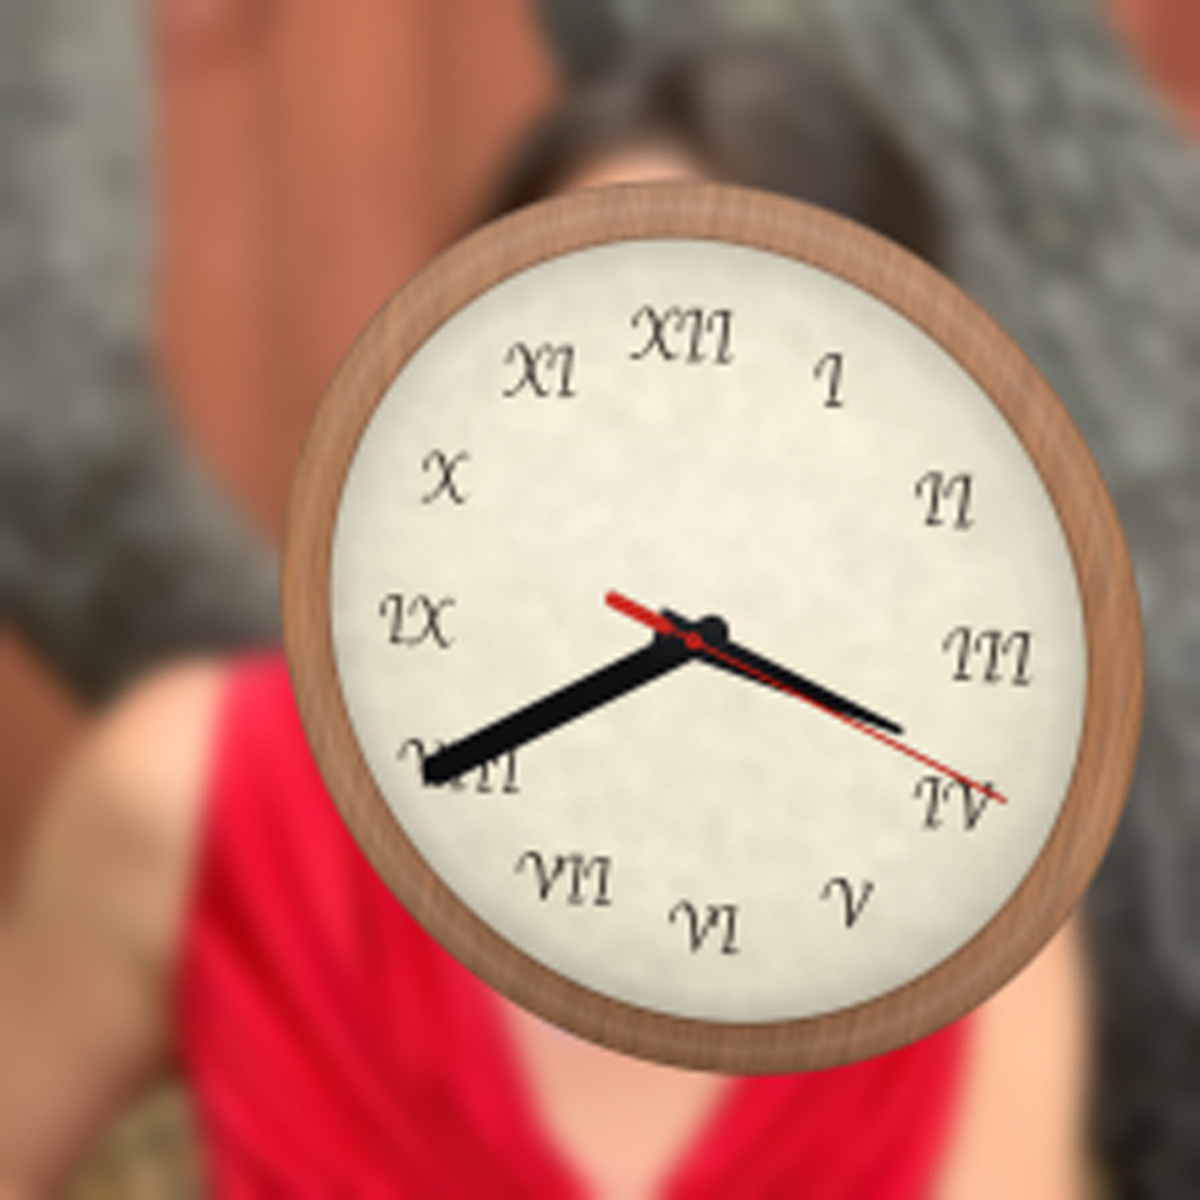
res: 3 h 40 min 19 s
